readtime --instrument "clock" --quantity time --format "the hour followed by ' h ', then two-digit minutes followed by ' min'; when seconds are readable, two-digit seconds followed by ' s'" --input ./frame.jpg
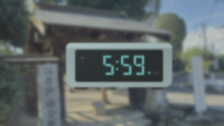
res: 5 h 59 min
